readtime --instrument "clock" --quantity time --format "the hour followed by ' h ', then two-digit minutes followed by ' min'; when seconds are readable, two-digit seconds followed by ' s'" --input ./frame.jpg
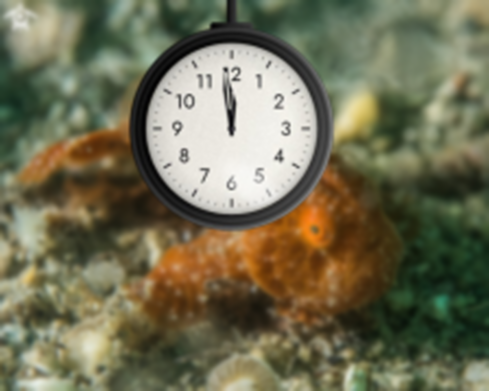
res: 11 h 59 min
